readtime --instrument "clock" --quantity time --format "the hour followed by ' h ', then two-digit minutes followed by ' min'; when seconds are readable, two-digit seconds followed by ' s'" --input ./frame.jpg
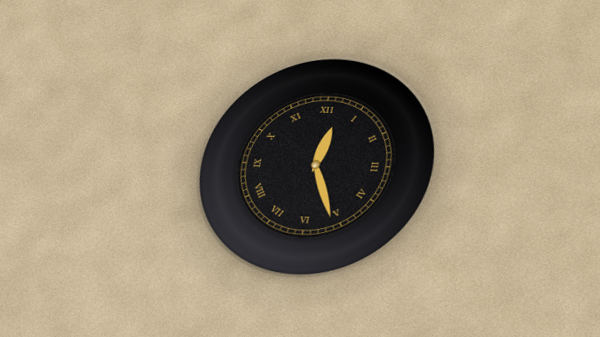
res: 12 h 26 min
